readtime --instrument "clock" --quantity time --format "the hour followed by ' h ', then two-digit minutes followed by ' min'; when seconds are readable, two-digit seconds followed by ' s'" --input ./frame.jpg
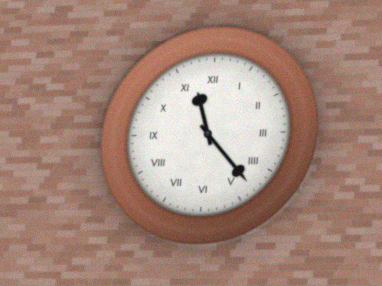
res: 11 h 23 min
